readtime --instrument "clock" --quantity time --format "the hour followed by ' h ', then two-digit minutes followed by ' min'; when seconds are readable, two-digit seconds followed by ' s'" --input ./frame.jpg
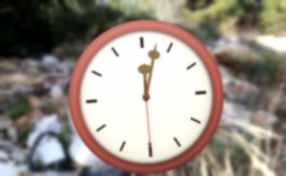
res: 12 h 02 min 30 s
